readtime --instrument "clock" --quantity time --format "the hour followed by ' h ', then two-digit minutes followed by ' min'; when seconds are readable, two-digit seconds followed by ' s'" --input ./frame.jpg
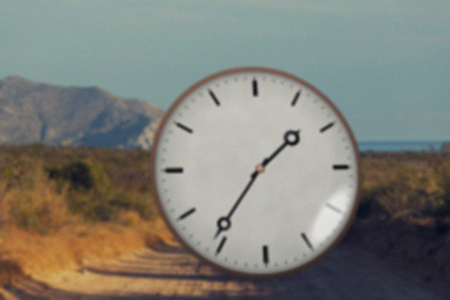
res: 1 h 36 min
